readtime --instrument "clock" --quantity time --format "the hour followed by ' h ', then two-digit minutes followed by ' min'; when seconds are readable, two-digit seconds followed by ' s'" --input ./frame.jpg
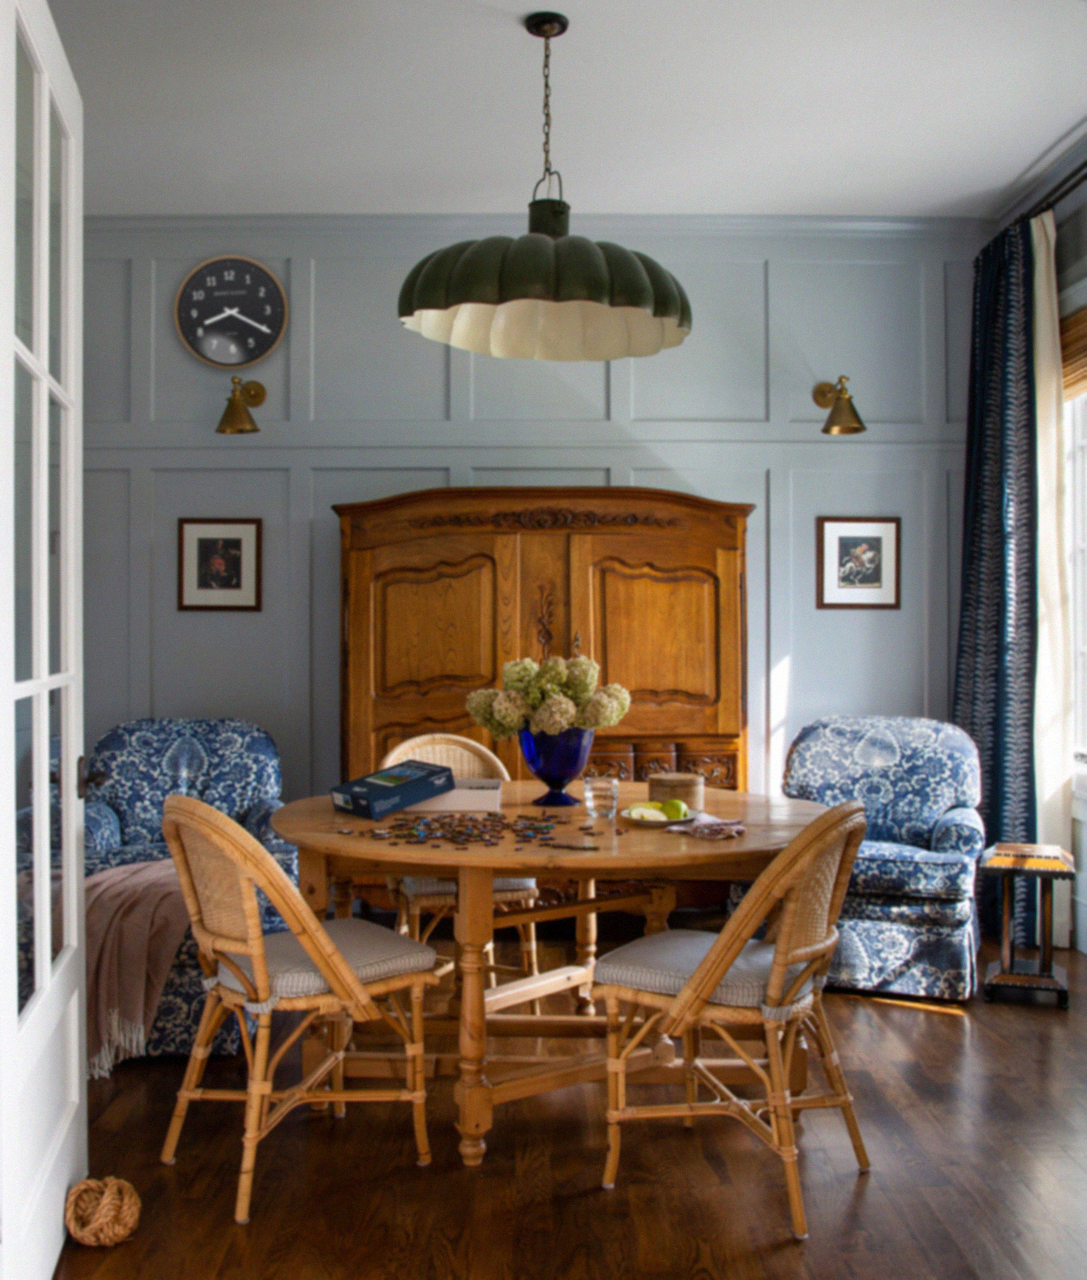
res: 8 h 20 min
